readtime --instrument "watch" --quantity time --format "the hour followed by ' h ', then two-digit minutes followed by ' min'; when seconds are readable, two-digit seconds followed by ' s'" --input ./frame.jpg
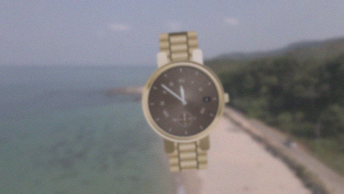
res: 11 h 52 min
